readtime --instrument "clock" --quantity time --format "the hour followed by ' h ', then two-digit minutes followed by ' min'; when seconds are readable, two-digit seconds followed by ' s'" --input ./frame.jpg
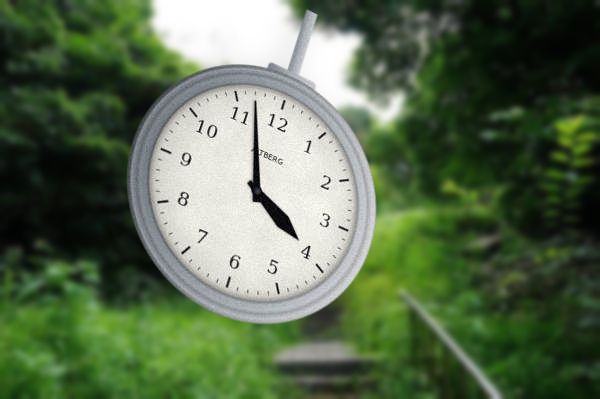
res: 3 h 57 min
